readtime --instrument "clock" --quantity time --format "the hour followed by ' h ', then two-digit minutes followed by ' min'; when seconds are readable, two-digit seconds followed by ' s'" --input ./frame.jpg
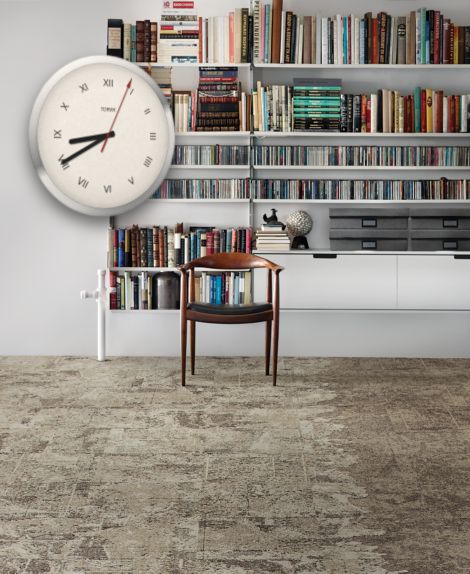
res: 8 h 40 min 04 s
